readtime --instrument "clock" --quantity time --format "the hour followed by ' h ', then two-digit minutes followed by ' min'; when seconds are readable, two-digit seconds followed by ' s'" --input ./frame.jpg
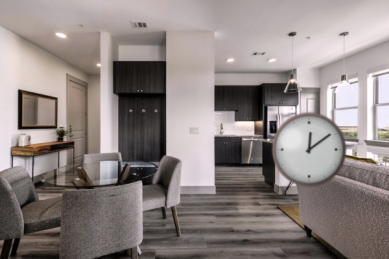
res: 12 h 09 min
